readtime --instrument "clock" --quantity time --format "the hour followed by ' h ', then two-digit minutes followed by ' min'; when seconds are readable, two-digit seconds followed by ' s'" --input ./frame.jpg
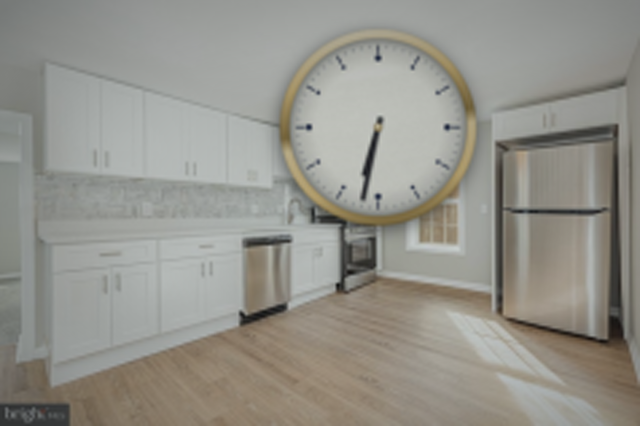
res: 6 h 32 min
